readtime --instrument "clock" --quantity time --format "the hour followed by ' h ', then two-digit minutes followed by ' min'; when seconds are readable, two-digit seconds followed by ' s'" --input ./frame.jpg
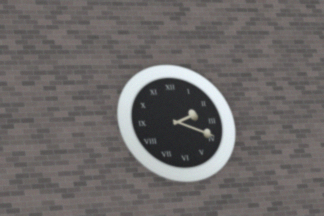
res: 2 h 19 min
